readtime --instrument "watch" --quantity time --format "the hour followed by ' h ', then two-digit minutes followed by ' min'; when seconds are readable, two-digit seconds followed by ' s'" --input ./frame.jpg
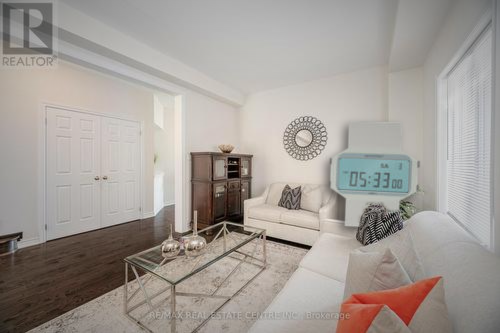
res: 5 h 33 min
